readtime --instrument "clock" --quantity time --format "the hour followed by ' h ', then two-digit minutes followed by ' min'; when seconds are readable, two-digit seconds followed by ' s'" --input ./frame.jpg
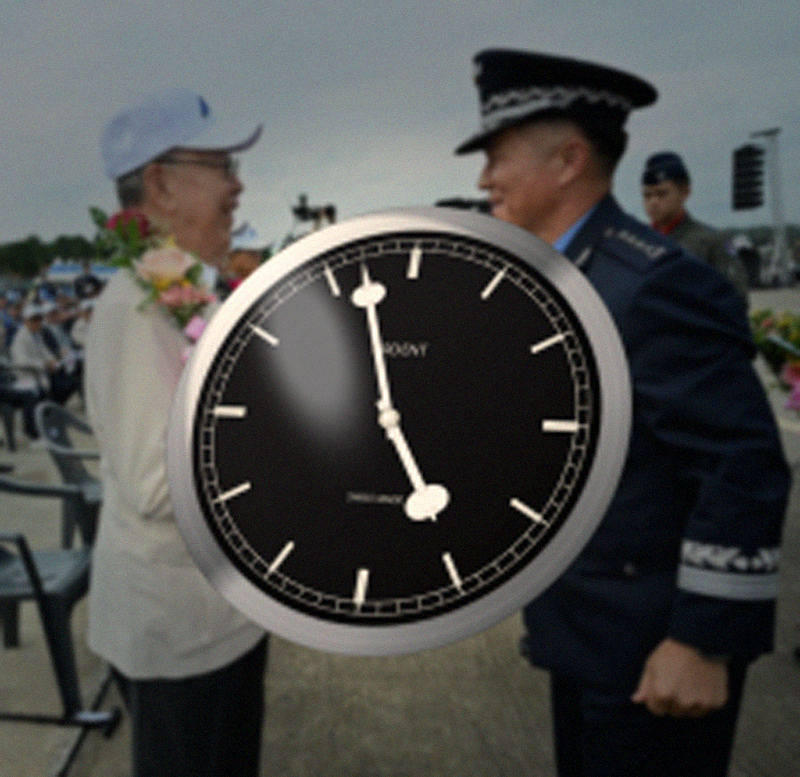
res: 4 h 57 min
